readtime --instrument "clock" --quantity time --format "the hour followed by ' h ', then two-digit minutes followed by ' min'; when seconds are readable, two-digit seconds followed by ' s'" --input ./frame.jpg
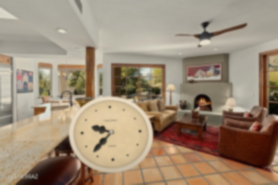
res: 9 h 37 min
